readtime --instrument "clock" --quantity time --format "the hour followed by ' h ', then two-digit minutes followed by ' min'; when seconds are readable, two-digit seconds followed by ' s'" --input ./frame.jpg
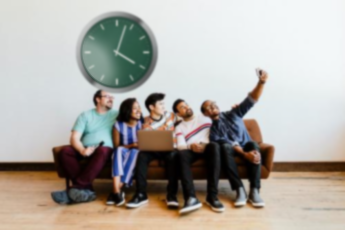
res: 4 h 03 min
